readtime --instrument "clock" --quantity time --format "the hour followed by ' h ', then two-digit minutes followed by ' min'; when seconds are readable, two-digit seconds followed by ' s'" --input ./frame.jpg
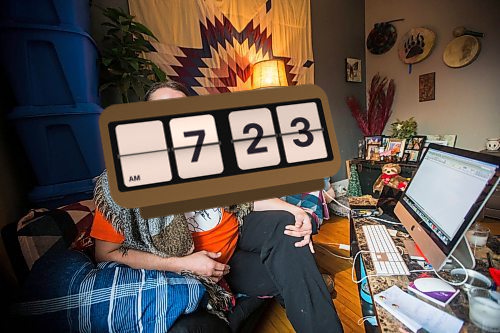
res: 7 h 23 min
